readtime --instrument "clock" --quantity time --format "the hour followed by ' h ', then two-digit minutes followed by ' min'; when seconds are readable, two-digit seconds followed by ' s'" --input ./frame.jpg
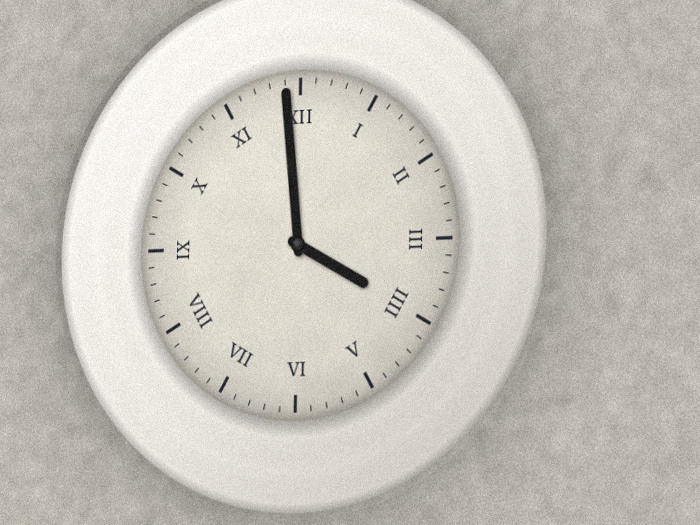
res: 3 h 59 min
